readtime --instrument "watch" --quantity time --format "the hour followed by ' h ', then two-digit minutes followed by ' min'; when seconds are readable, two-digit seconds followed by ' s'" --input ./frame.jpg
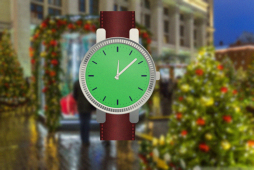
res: 12 h 08 min
